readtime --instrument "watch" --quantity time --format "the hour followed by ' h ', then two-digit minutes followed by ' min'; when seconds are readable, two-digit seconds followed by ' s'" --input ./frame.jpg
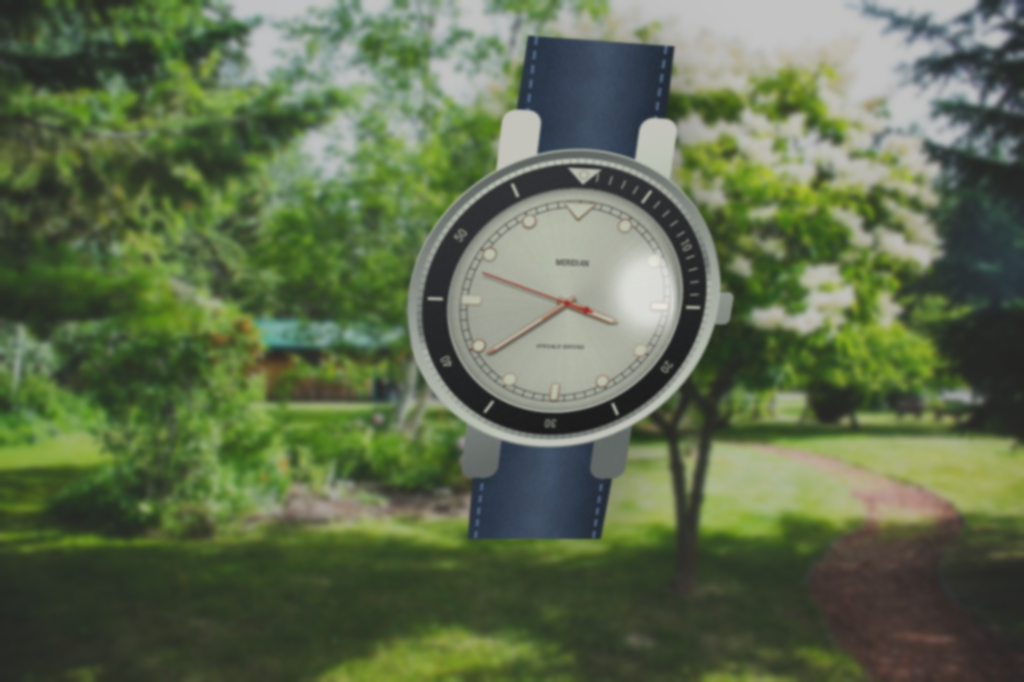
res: 3 h 38 min 48 s
